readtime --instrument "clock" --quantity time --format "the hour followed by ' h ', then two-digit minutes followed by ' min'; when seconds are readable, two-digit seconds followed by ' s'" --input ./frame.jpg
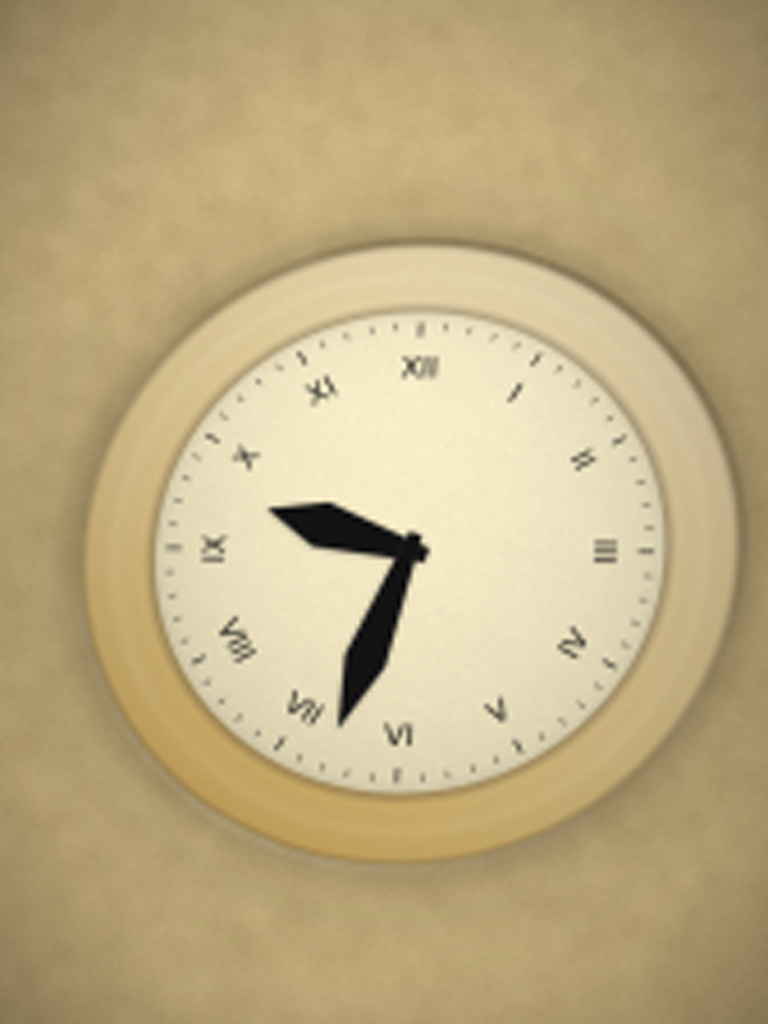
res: 9 h 33 min
